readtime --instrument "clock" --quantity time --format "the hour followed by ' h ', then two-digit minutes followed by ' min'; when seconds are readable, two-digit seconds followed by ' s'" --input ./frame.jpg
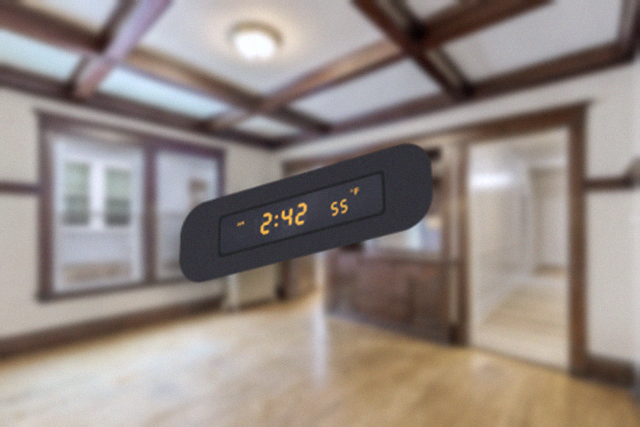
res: 2 h 42 min
